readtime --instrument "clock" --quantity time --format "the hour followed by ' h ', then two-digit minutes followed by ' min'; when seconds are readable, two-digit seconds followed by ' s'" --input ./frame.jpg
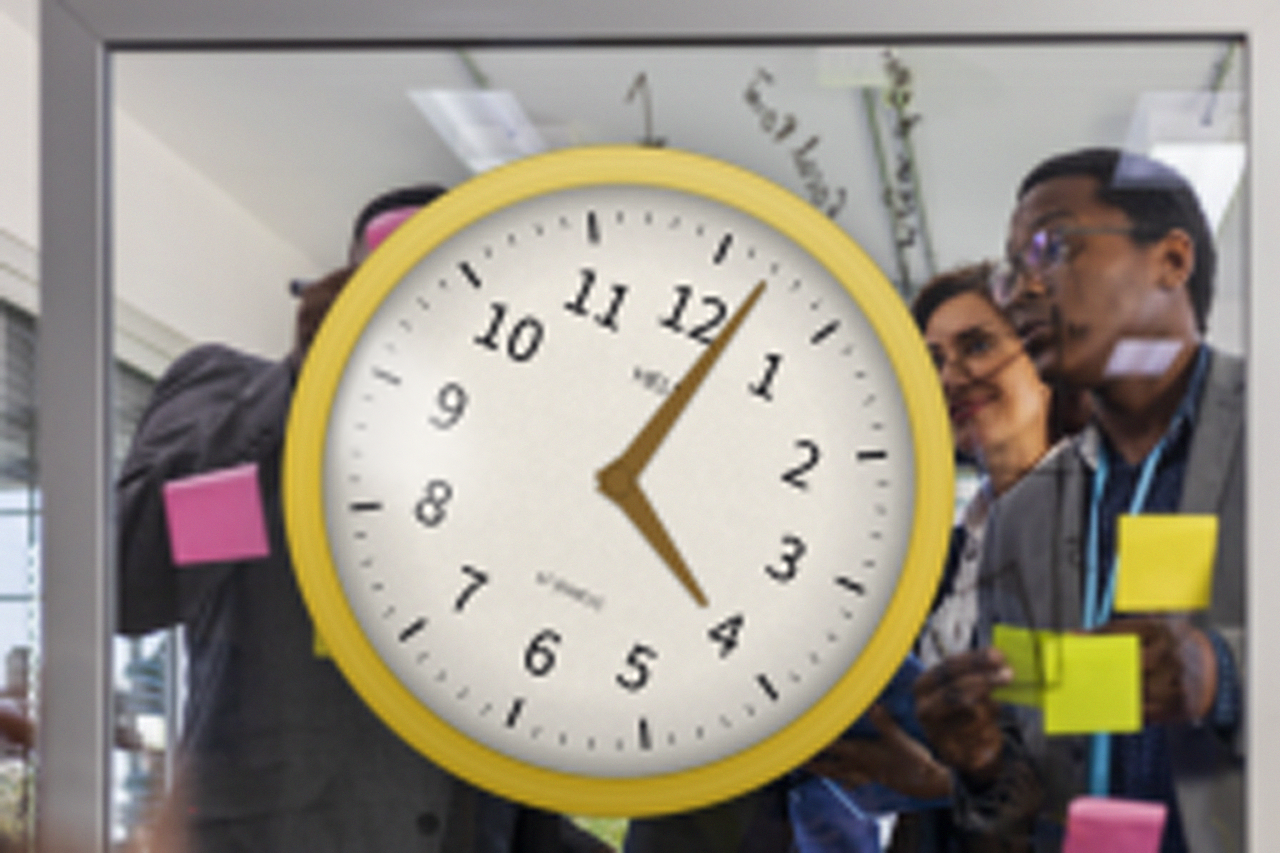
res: 4 h 02 min
